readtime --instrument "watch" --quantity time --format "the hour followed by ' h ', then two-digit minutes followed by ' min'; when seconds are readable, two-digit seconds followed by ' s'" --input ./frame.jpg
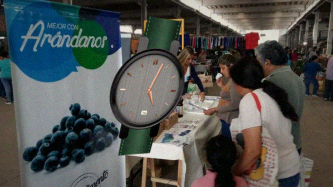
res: 5 h 03 min
